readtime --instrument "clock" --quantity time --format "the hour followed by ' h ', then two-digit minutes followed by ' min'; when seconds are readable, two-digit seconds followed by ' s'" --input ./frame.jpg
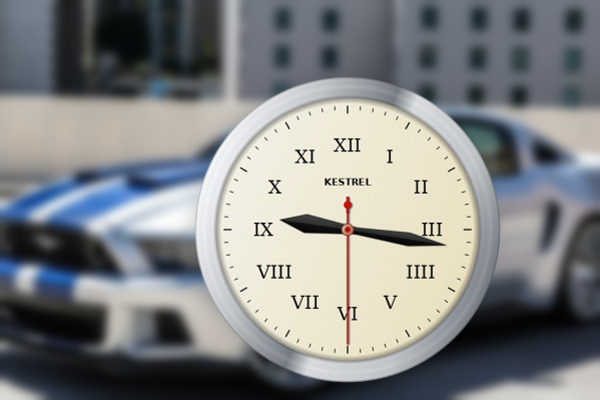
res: 9 h 16 min 30 s
